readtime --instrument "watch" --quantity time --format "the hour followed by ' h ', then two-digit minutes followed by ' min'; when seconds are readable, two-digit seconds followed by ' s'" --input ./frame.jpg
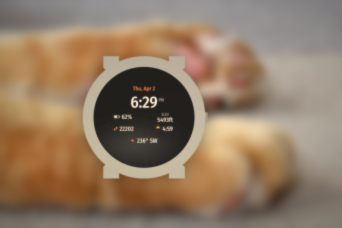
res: 6 h 29 min
